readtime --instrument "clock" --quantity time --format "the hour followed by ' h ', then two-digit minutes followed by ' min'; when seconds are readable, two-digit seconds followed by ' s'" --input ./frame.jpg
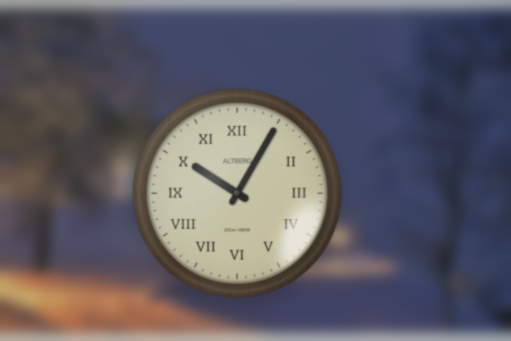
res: 10 h 05 min
